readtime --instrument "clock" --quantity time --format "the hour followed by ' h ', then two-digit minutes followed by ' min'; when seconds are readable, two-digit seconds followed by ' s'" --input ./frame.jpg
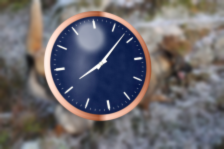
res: 8 h 08 min
